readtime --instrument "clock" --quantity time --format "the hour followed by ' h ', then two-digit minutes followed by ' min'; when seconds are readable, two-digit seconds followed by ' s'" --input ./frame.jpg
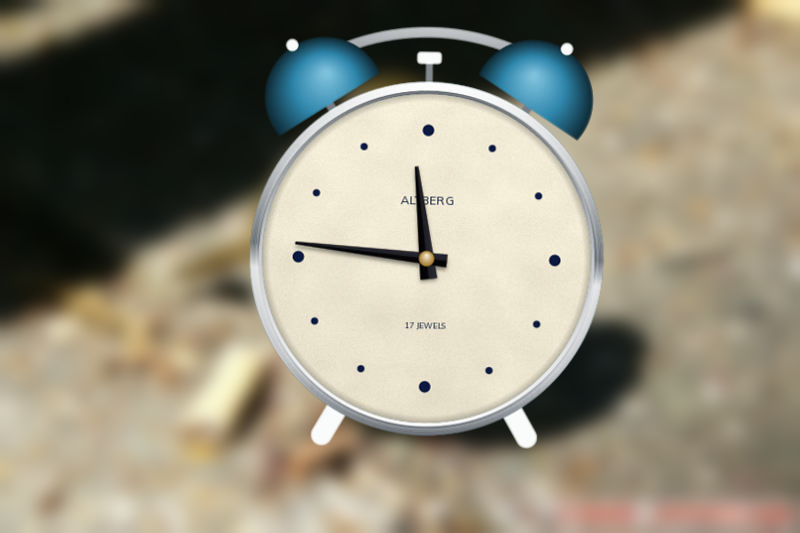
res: 11 h 46 min
